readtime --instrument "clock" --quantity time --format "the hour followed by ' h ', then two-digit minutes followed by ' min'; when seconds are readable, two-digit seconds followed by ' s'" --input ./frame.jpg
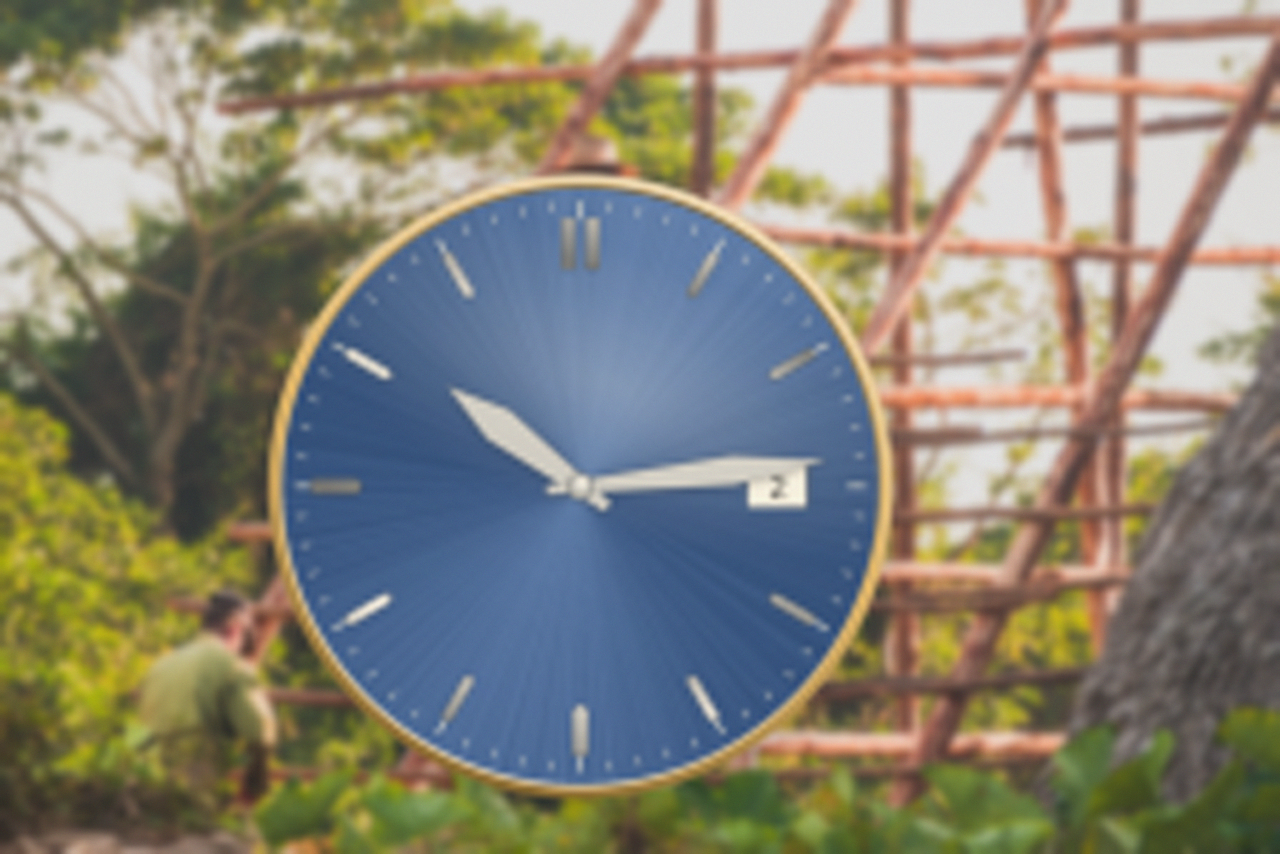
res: 10 h 14 min
